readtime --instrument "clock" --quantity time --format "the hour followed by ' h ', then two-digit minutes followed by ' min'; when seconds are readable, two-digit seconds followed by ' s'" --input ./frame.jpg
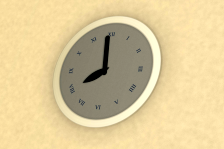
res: 7 h 59 min
